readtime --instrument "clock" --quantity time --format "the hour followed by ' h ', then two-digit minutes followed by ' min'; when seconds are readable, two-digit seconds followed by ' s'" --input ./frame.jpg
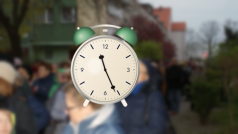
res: 11 h 26 min
